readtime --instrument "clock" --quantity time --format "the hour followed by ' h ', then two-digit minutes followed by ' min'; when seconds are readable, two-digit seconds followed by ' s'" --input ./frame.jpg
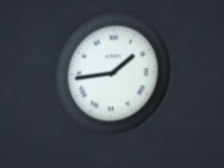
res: 1 h 44 min
